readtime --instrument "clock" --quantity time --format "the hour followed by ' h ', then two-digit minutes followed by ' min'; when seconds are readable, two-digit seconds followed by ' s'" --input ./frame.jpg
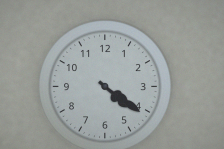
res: 4 h 21 min
